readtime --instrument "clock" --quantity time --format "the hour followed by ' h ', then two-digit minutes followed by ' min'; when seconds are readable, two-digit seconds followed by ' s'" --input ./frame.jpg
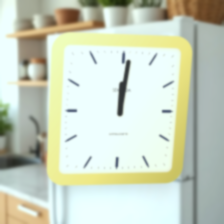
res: 12 h 01 min
